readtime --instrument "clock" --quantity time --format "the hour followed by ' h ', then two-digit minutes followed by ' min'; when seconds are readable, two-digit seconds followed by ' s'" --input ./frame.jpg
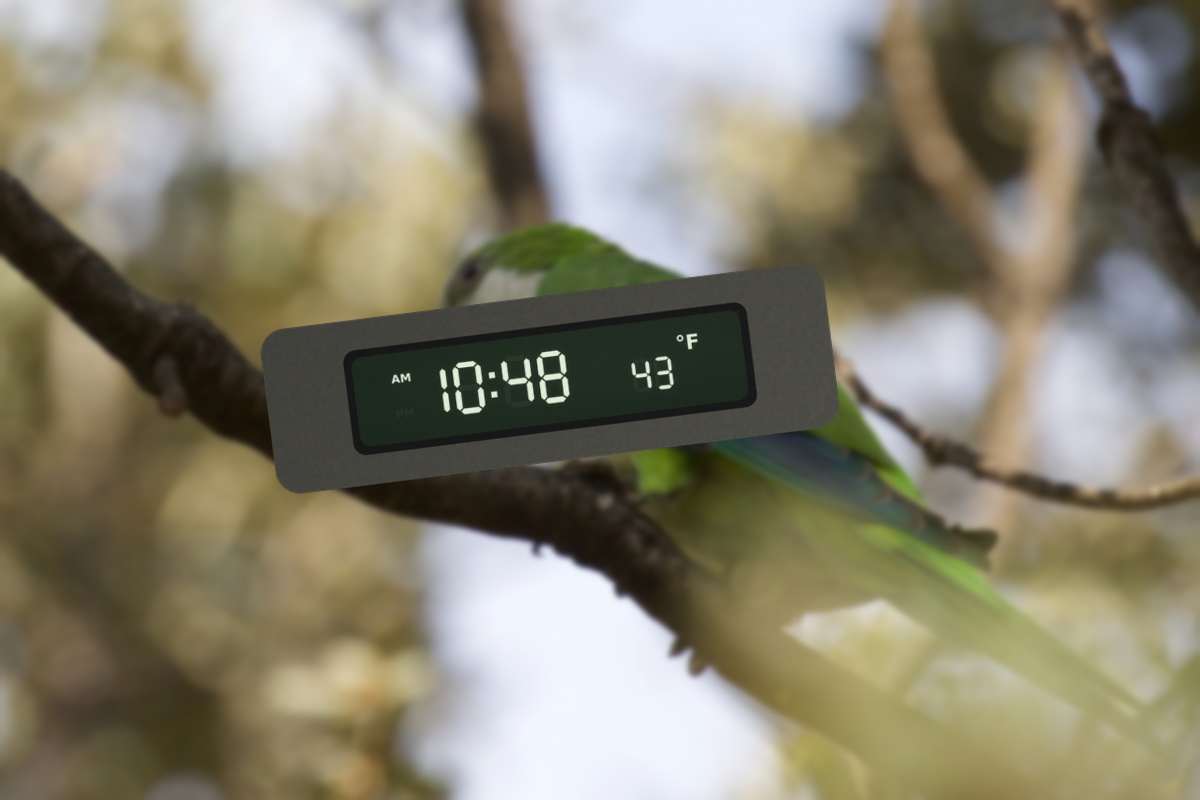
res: 10 h 48 min
